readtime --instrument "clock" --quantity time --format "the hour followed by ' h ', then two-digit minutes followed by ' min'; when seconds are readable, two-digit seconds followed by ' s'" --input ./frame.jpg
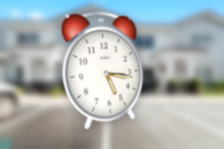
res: 5 h 17 min
